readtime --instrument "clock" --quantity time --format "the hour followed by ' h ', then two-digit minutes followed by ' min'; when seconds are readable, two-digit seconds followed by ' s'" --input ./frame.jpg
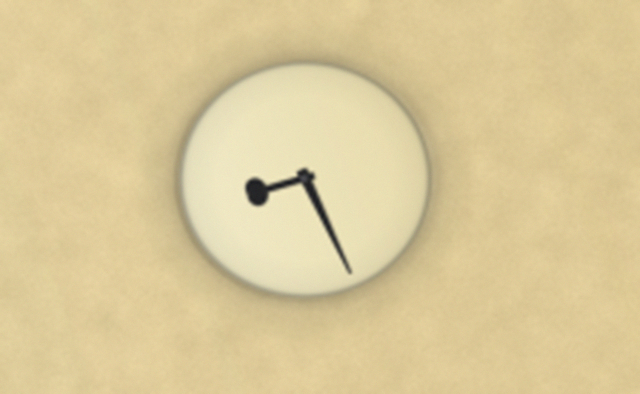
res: 8 h 26 min
